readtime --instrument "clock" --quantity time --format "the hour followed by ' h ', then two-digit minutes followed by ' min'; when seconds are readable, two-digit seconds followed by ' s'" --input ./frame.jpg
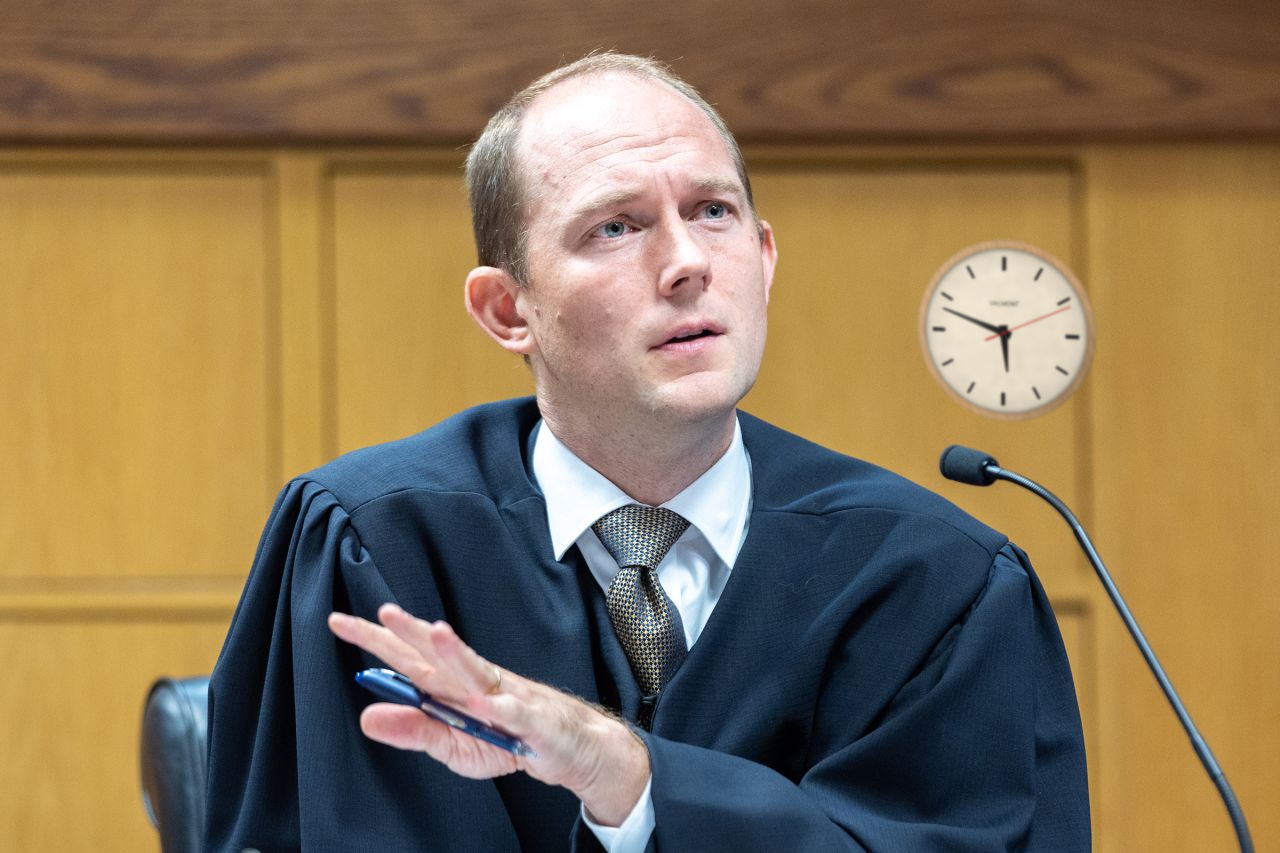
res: 5 h 48 min 11 s
